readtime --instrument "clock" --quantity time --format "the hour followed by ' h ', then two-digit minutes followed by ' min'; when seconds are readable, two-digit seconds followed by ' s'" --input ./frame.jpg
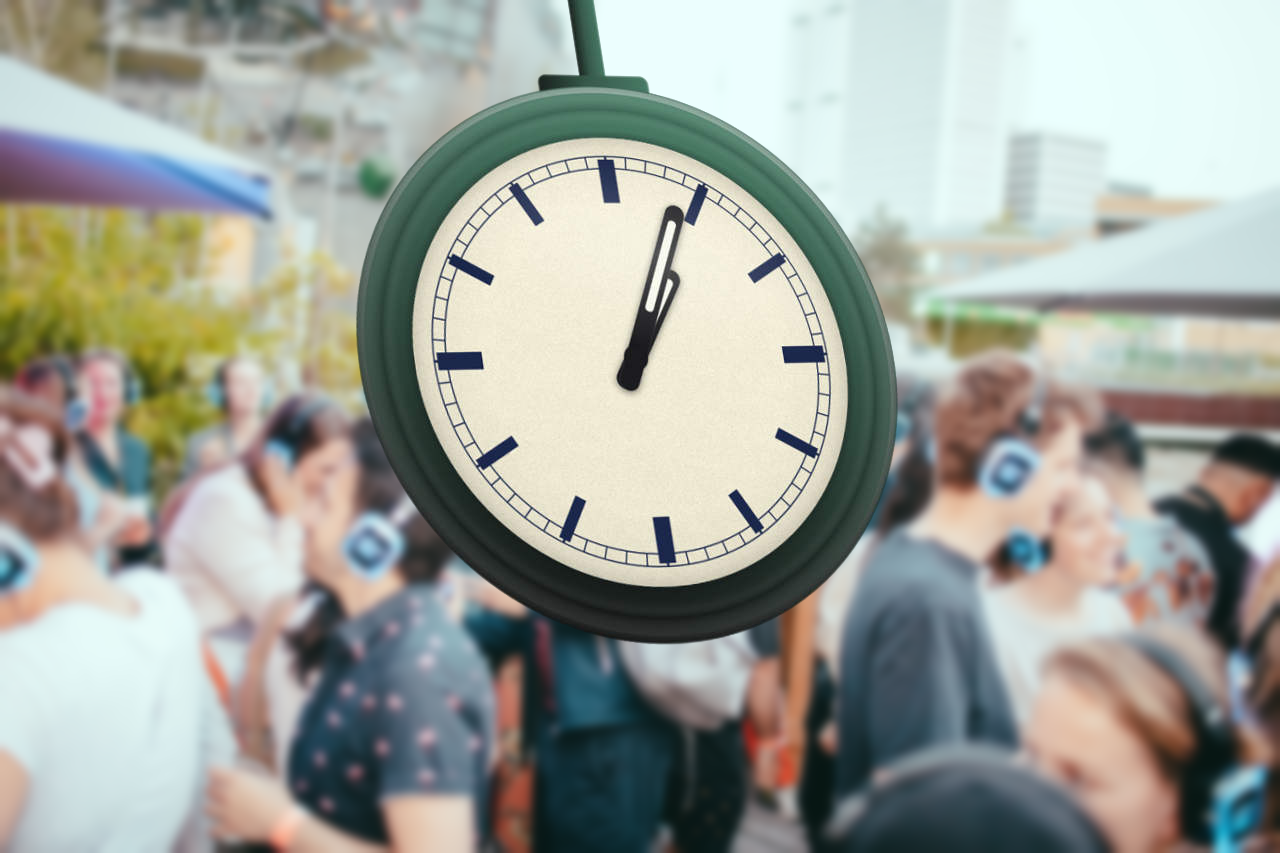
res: 1 h 04 min
